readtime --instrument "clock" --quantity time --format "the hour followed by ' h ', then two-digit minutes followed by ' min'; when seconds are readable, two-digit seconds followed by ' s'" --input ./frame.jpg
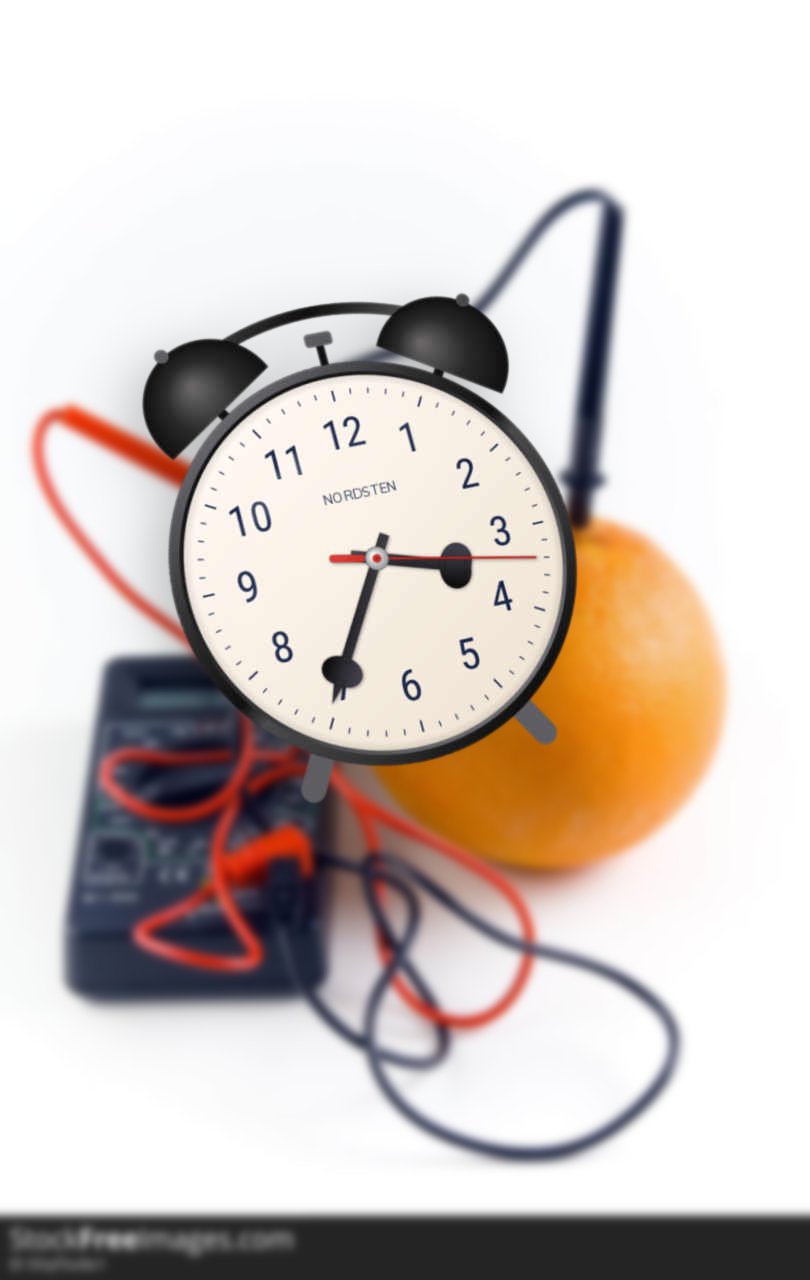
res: 3 h 35 min 17 s
